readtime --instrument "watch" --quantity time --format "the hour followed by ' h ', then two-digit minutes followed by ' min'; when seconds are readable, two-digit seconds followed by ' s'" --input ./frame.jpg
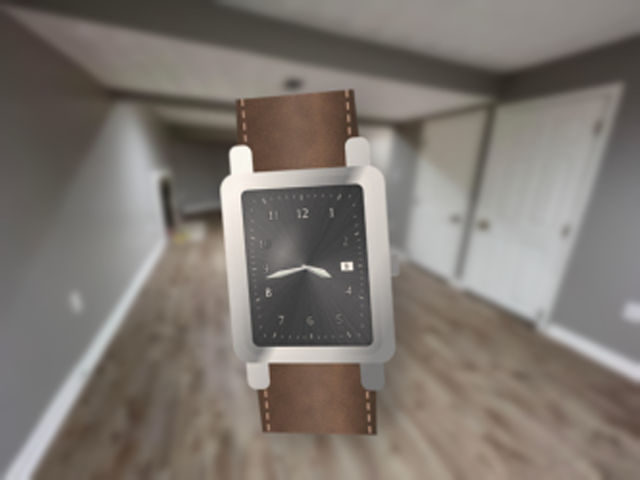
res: 3 h 43 min
